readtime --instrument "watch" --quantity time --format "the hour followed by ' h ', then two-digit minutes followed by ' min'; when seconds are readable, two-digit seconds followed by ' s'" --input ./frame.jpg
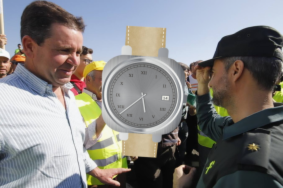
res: 5 h 38 min
